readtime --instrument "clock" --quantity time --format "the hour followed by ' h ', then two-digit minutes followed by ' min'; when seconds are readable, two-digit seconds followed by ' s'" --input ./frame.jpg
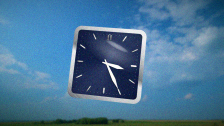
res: 3 h 25 min
